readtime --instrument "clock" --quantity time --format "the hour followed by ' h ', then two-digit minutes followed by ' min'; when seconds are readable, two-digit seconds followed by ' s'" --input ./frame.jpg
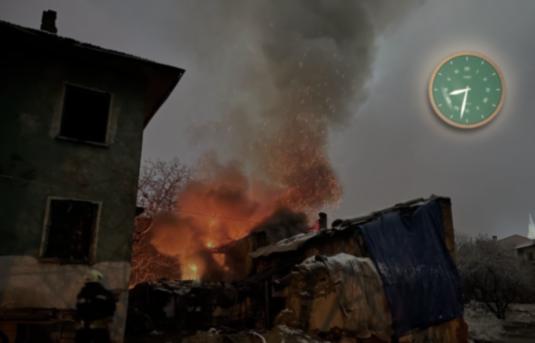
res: 8 h 32 min
